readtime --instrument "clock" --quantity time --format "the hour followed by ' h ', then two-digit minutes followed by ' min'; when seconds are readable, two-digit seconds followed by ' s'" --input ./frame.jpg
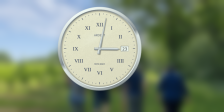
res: 3 h 02 min
